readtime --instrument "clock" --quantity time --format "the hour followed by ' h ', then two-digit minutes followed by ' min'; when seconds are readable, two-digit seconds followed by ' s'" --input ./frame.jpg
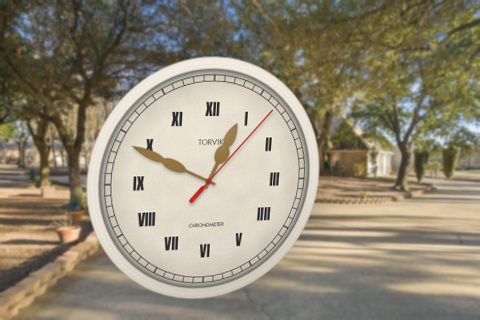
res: 12 h 49 min 07 s
